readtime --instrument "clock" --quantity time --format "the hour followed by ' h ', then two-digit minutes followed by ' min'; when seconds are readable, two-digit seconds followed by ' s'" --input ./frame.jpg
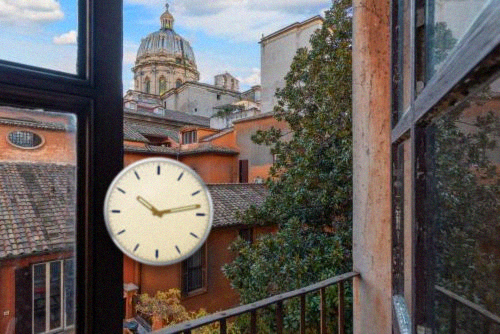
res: 10 h 13 min
